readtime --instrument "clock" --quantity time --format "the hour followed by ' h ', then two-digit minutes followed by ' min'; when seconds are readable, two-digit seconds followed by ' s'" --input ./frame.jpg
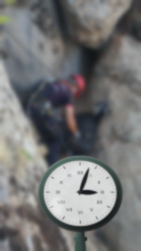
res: 3 h 03 min
